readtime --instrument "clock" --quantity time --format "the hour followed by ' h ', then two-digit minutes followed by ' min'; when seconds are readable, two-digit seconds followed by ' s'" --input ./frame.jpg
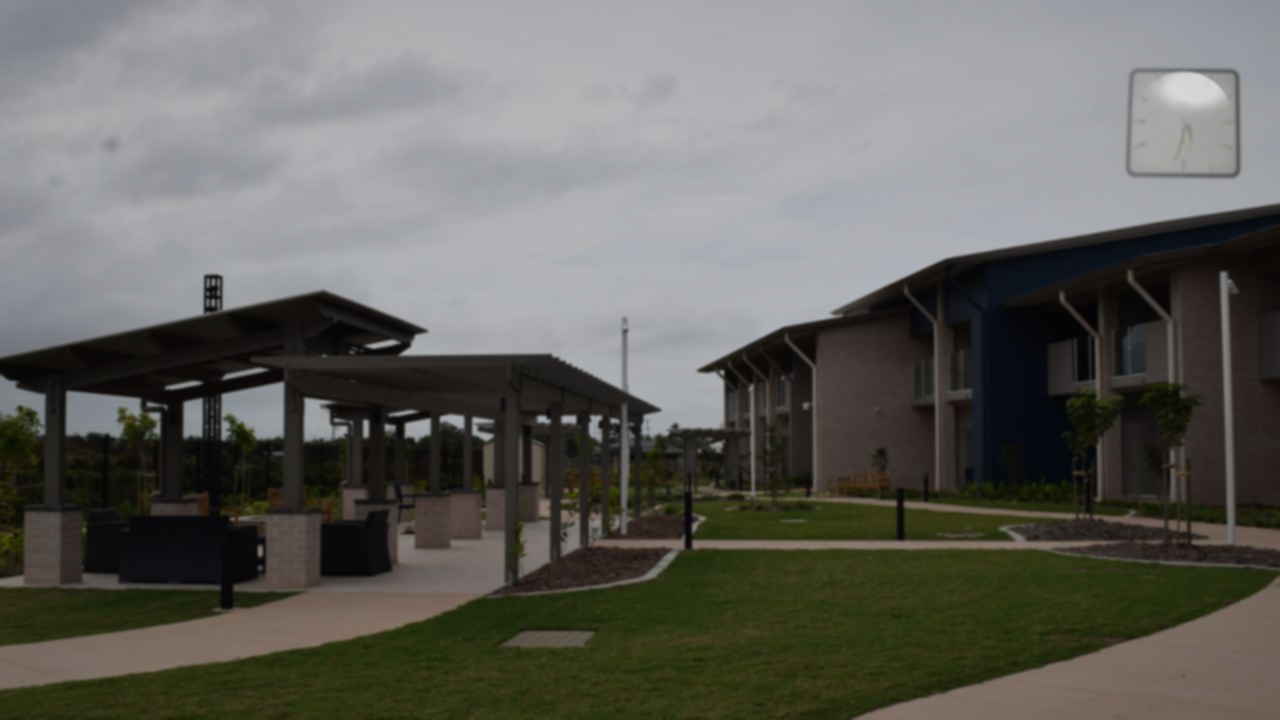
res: 5 h 32 min
